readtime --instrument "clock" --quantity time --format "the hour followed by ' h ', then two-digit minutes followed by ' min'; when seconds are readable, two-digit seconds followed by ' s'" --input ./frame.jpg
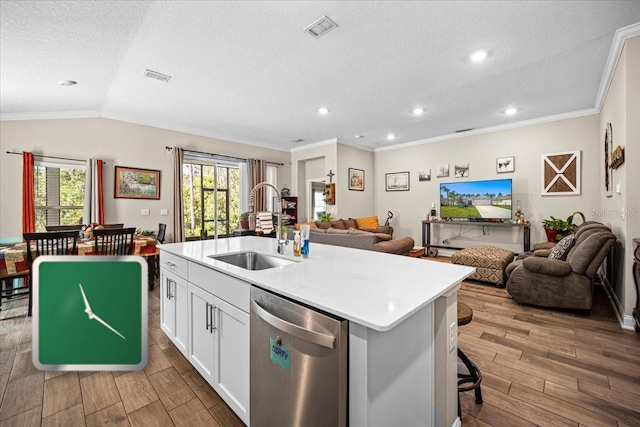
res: 11 h 21 min
